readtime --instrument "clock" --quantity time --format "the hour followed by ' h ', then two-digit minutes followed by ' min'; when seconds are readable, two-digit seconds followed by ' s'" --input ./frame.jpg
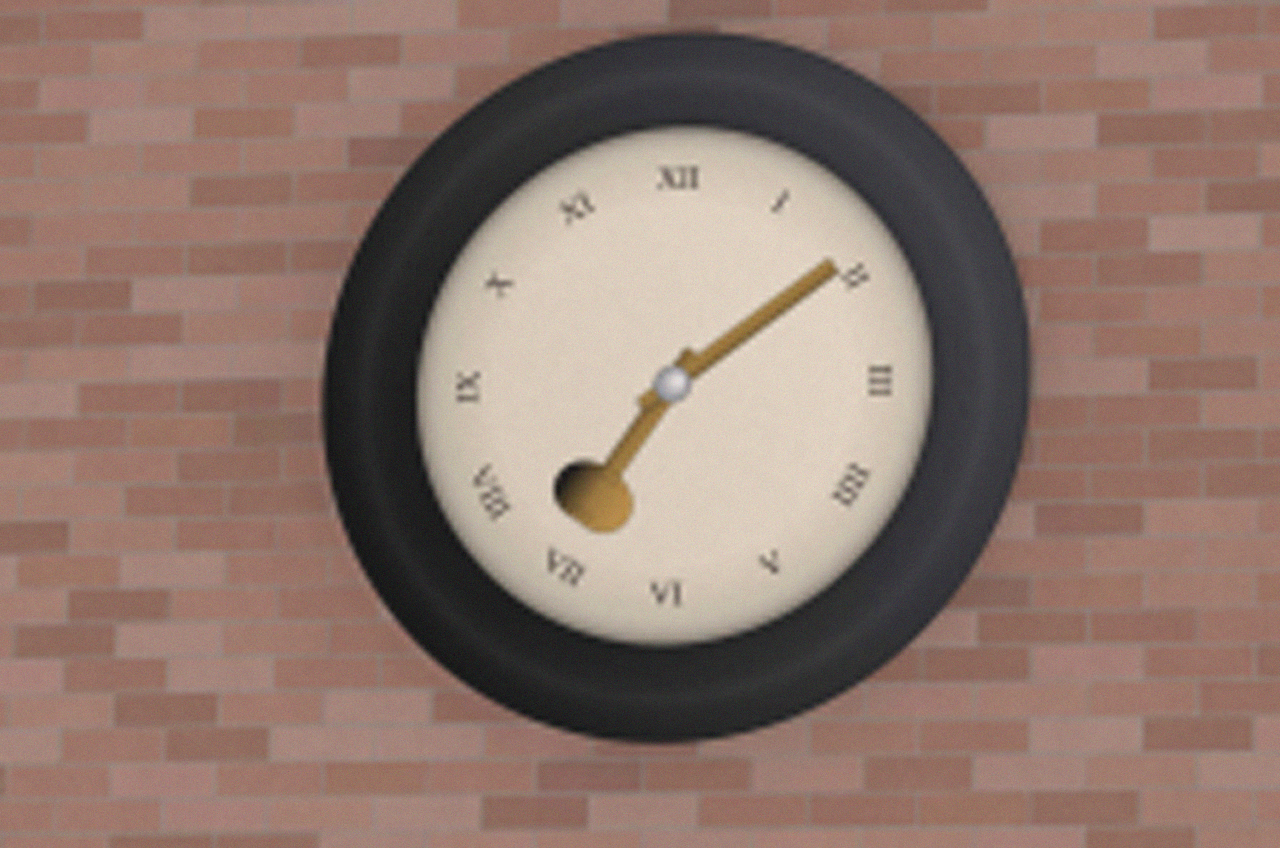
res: 7 h 09 min
